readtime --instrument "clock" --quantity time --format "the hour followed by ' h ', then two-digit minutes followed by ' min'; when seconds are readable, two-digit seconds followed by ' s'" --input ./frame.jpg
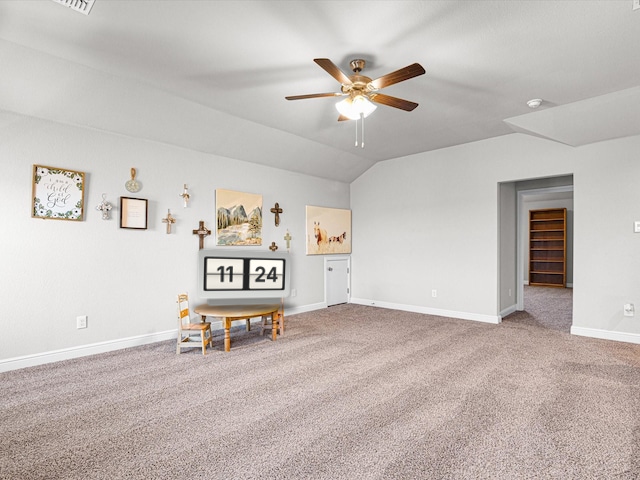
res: 11 h 24 min
